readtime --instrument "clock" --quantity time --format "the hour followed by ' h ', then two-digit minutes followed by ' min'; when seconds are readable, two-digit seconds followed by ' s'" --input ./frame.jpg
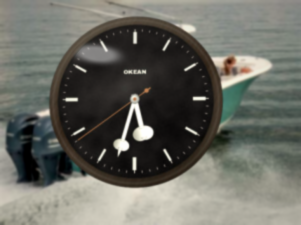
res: 5 h 32 min 39 s
